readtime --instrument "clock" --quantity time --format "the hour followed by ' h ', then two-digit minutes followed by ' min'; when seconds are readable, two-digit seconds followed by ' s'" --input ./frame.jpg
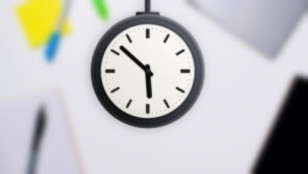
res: 5 h 52 min
